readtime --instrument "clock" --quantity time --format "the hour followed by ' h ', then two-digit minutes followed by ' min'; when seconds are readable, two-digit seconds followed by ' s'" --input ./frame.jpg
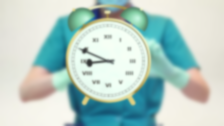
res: 8 h 49 min
